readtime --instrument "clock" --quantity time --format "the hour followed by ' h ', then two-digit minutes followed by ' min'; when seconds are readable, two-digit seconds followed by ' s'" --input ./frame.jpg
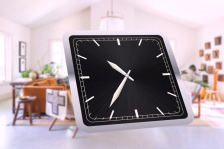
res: 10 h 36 min
